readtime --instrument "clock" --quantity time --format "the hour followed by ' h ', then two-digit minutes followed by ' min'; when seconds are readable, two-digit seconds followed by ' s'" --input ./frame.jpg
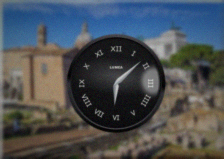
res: 6 h 08 min
